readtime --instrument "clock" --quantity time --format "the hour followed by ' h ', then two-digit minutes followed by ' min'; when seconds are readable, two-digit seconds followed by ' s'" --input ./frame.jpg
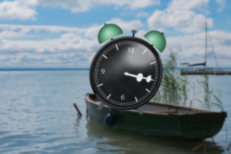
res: 3 h 16 min
